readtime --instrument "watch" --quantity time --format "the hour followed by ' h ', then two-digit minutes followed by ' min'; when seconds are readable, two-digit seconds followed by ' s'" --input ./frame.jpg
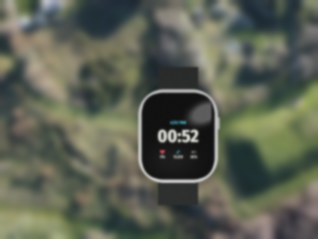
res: 0 h 52 min
